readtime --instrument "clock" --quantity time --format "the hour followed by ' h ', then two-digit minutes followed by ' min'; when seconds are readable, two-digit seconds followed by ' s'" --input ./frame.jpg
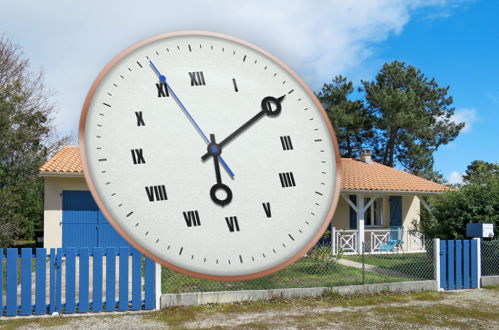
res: 6 h 09 min 56 s
